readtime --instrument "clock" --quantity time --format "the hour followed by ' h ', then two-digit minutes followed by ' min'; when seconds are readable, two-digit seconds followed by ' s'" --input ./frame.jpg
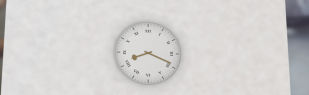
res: 8 h 19 min
